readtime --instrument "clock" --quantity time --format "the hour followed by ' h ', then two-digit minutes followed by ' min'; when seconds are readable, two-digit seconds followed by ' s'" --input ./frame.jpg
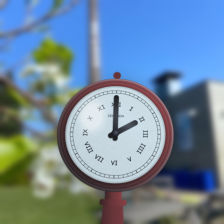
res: 2 h 00 min
